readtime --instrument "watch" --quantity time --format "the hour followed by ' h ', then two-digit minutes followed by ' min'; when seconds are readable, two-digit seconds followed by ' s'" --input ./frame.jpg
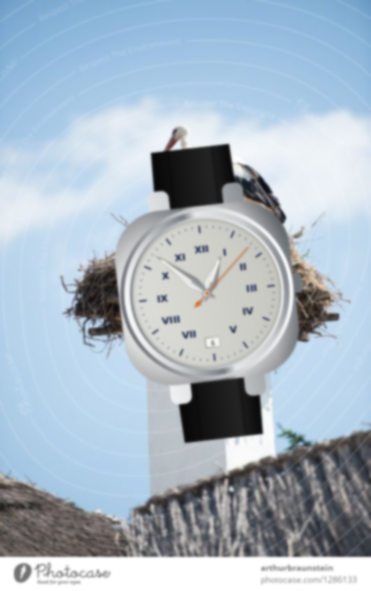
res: 12 h 52 min 08 s
